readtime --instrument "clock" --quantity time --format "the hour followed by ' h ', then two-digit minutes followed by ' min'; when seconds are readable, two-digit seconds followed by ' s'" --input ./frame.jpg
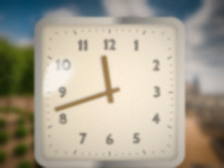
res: 11 h 42 min
